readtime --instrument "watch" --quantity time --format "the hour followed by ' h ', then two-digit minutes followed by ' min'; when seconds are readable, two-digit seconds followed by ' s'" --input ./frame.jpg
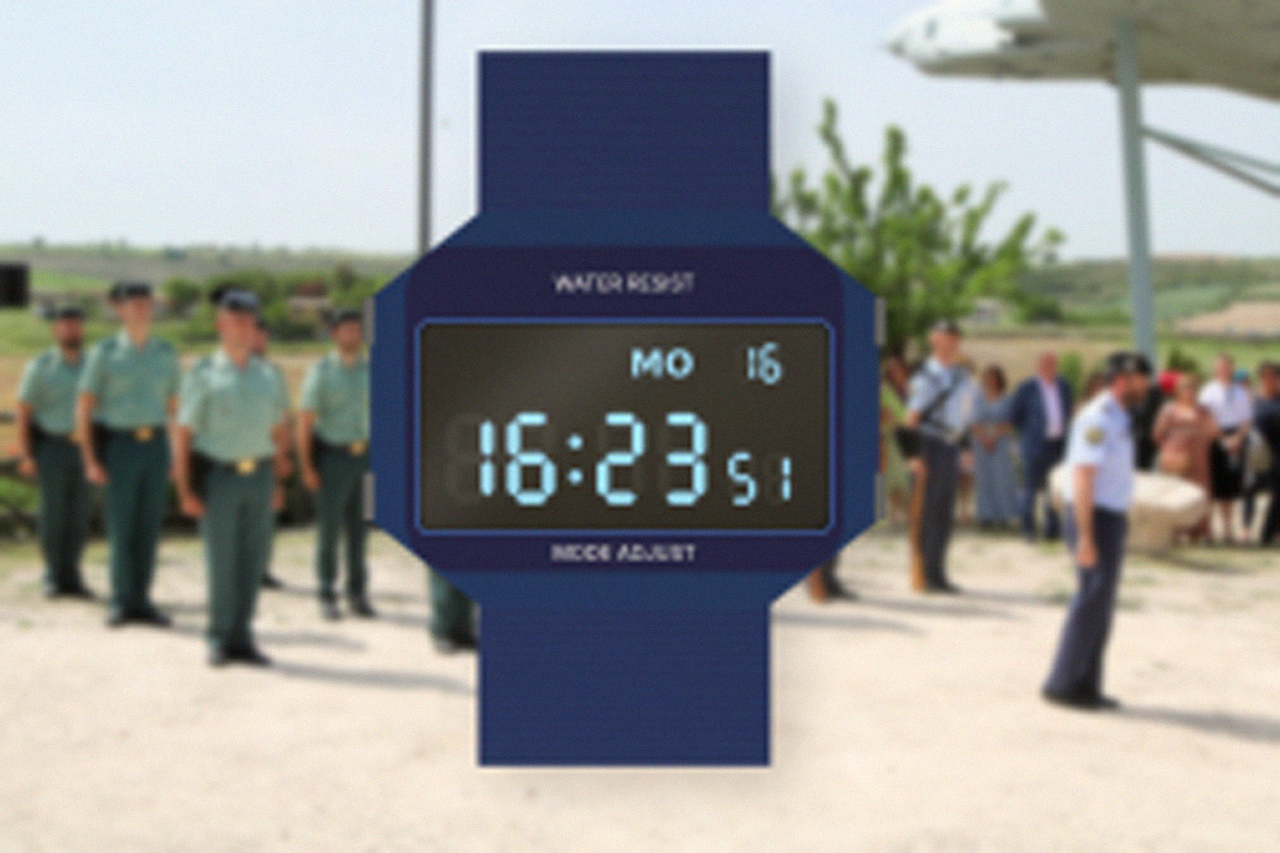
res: 16 h 23 min 51 s
